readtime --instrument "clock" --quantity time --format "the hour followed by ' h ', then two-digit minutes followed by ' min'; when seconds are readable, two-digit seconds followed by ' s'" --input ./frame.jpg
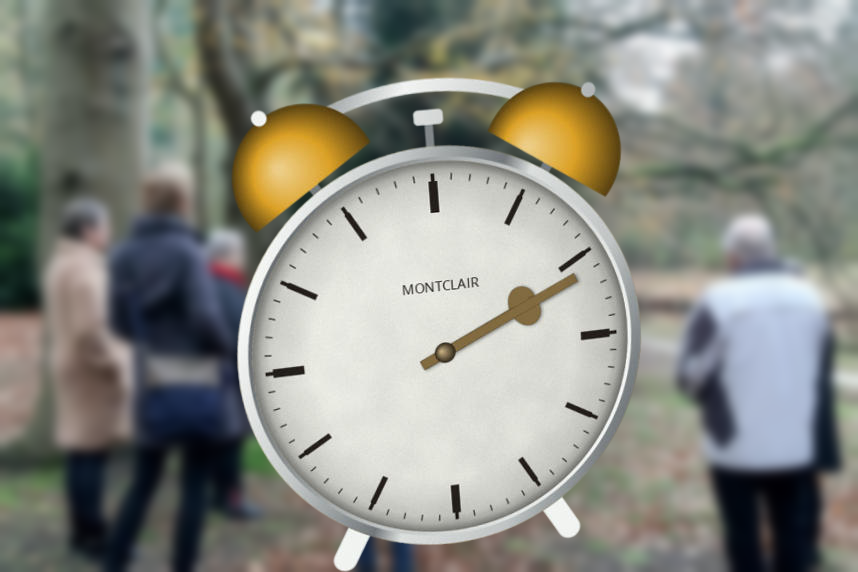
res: 2 h 11 min
